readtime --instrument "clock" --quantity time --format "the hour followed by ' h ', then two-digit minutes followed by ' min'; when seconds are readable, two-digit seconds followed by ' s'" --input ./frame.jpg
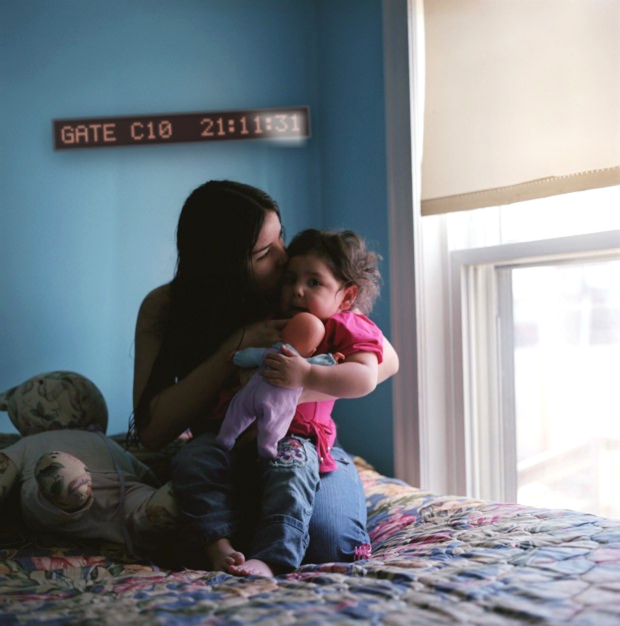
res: 21 h 11 min 31 s
